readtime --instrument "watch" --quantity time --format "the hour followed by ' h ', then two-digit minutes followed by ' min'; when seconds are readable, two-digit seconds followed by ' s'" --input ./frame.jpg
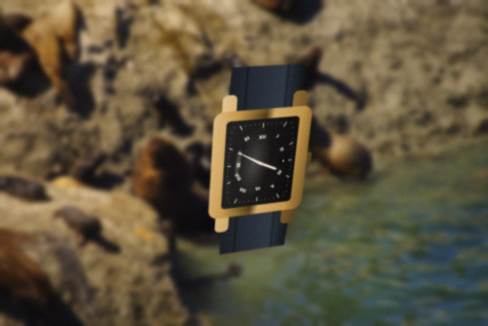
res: 3 h 50 min
